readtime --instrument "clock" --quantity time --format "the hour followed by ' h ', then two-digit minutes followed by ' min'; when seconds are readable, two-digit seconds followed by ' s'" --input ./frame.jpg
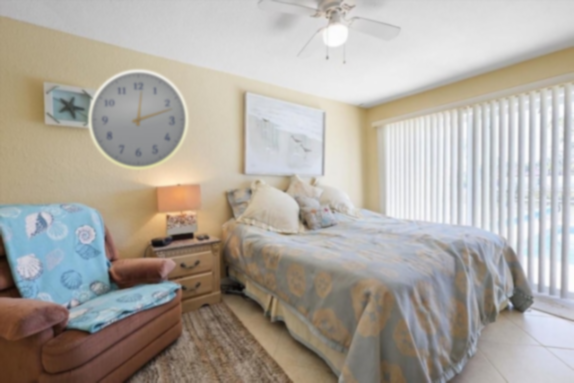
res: 12 h 12 min
